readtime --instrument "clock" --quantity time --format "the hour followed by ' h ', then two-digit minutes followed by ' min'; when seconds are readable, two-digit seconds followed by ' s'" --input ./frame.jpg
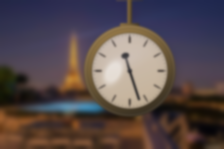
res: 11 h 27 min
